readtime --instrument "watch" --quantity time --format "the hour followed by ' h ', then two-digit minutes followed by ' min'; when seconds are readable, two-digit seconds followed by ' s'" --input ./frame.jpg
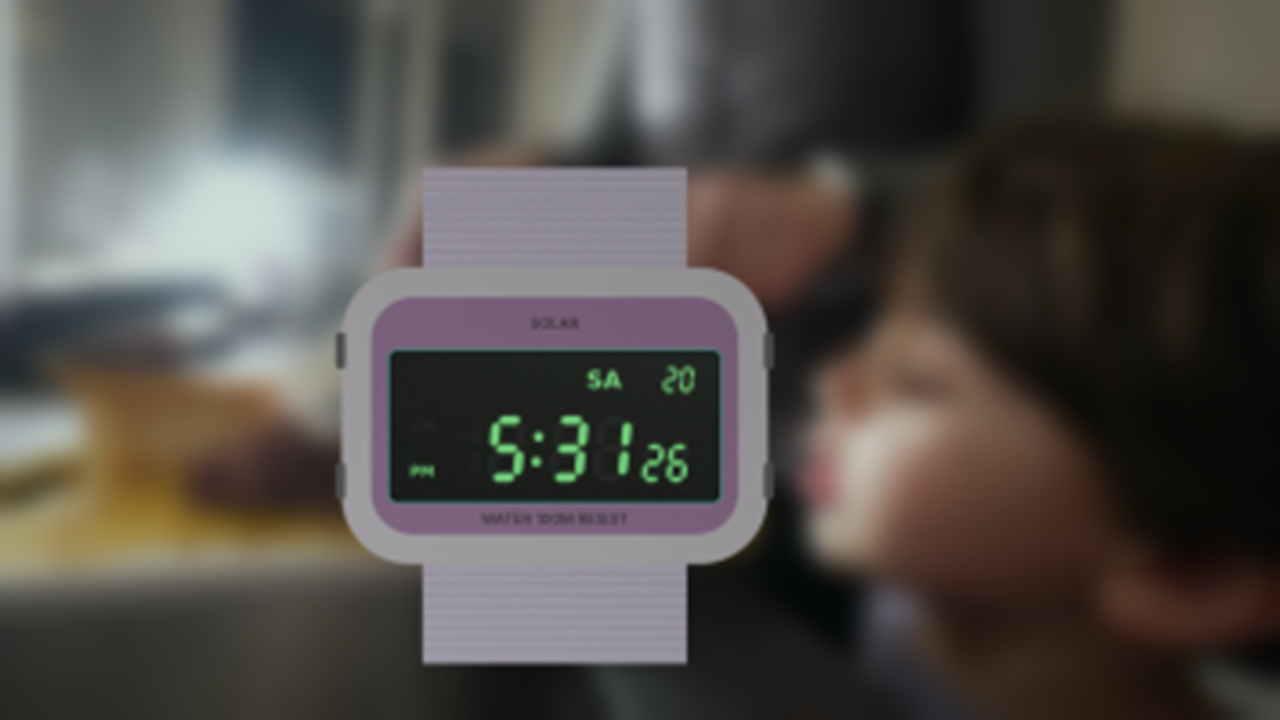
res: 5 h 31 min 26 s
